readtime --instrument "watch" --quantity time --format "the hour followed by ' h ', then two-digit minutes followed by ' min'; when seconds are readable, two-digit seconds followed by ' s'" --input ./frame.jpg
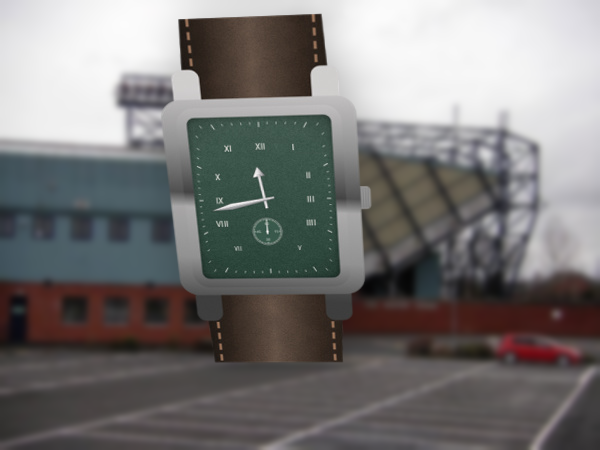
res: 11 h 43 min
